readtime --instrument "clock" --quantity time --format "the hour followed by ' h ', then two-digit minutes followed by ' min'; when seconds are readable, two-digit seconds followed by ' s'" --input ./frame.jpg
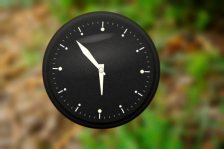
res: 5 h 53 min
